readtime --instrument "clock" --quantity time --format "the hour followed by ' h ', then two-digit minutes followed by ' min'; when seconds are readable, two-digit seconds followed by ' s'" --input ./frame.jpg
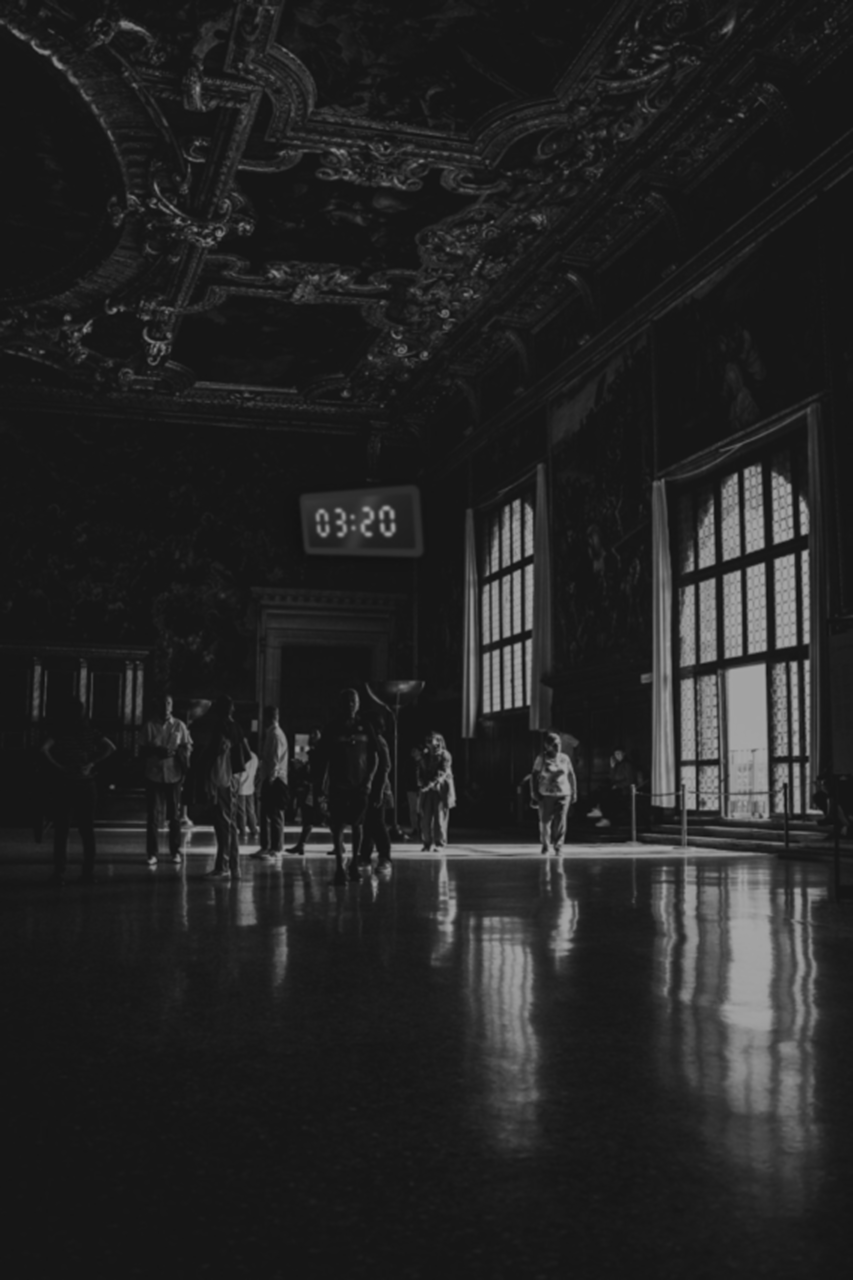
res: 3 h 20 min
